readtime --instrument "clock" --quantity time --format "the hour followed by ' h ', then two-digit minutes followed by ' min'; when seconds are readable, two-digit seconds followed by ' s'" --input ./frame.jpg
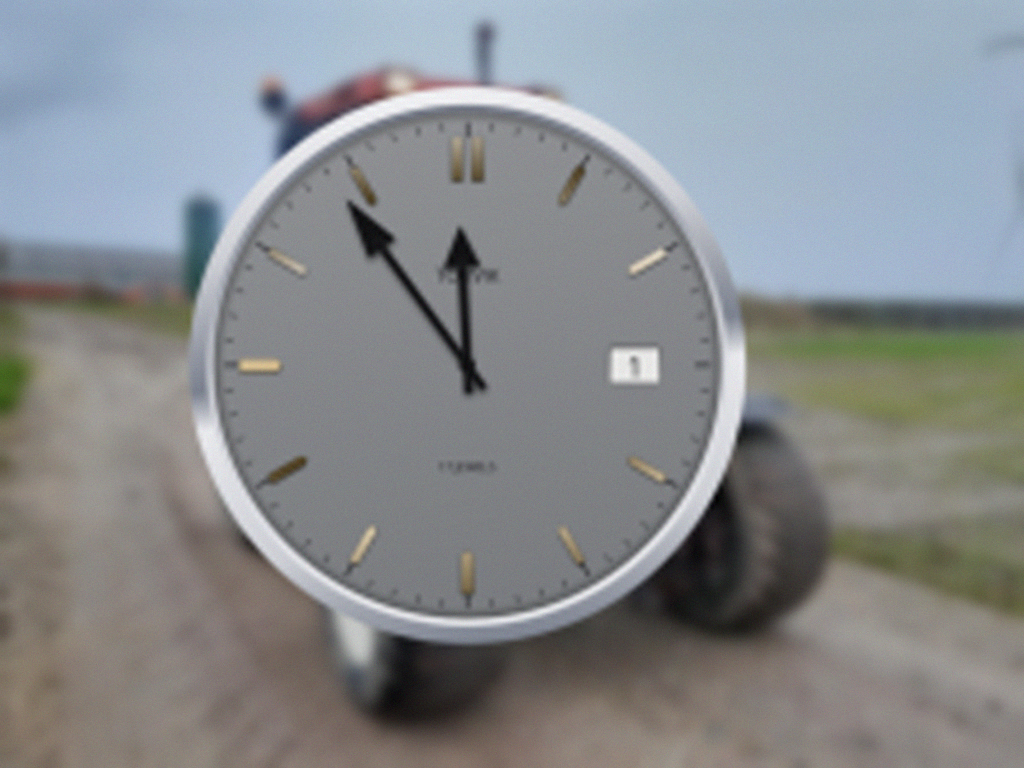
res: 11 h 54 min
